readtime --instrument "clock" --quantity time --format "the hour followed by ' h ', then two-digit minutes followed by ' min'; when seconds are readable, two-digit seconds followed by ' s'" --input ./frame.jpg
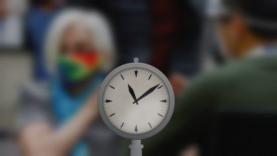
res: 11 h 09 min
